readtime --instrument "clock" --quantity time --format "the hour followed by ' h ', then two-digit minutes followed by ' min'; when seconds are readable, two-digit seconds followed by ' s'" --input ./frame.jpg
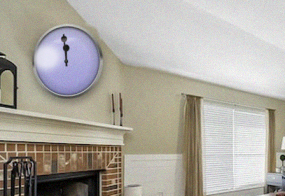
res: 11 h 59 min
